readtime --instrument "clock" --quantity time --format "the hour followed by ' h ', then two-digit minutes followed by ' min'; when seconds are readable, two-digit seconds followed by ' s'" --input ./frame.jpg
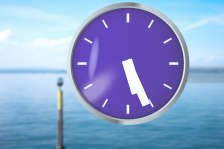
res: 5 h 26 min
